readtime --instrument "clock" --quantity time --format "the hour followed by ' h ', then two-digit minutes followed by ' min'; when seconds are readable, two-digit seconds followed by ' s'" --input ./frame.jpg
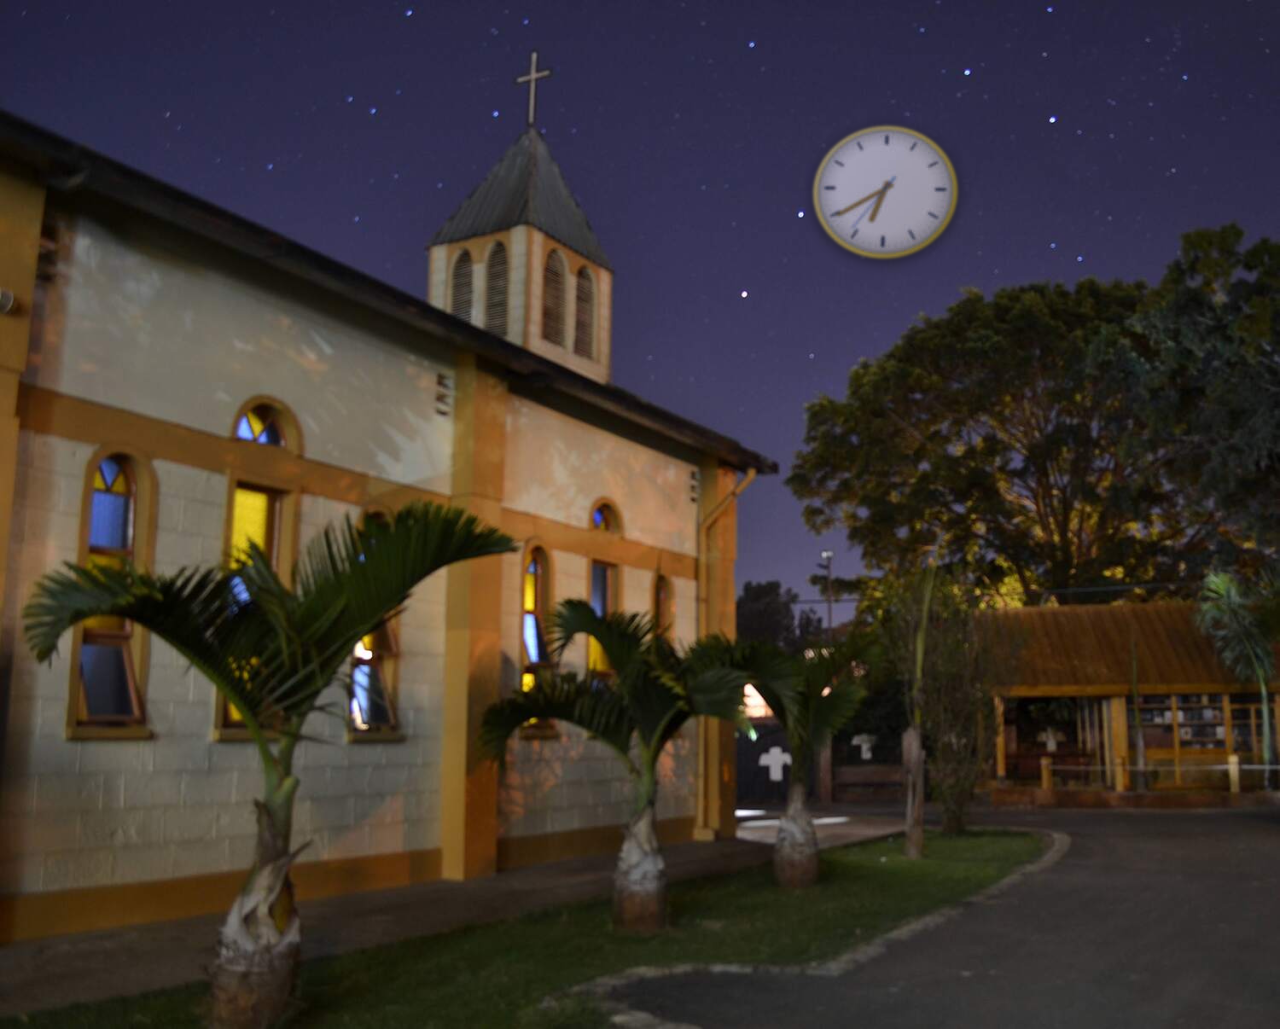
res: 6 h 39 min 36 s
